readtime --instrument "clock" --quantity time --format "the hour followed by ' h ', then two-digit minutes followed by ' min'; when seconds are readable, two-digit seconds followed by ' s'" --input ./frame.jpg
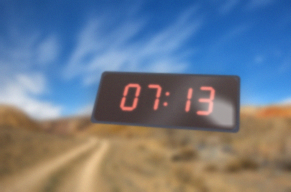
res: 7 h 13 min
